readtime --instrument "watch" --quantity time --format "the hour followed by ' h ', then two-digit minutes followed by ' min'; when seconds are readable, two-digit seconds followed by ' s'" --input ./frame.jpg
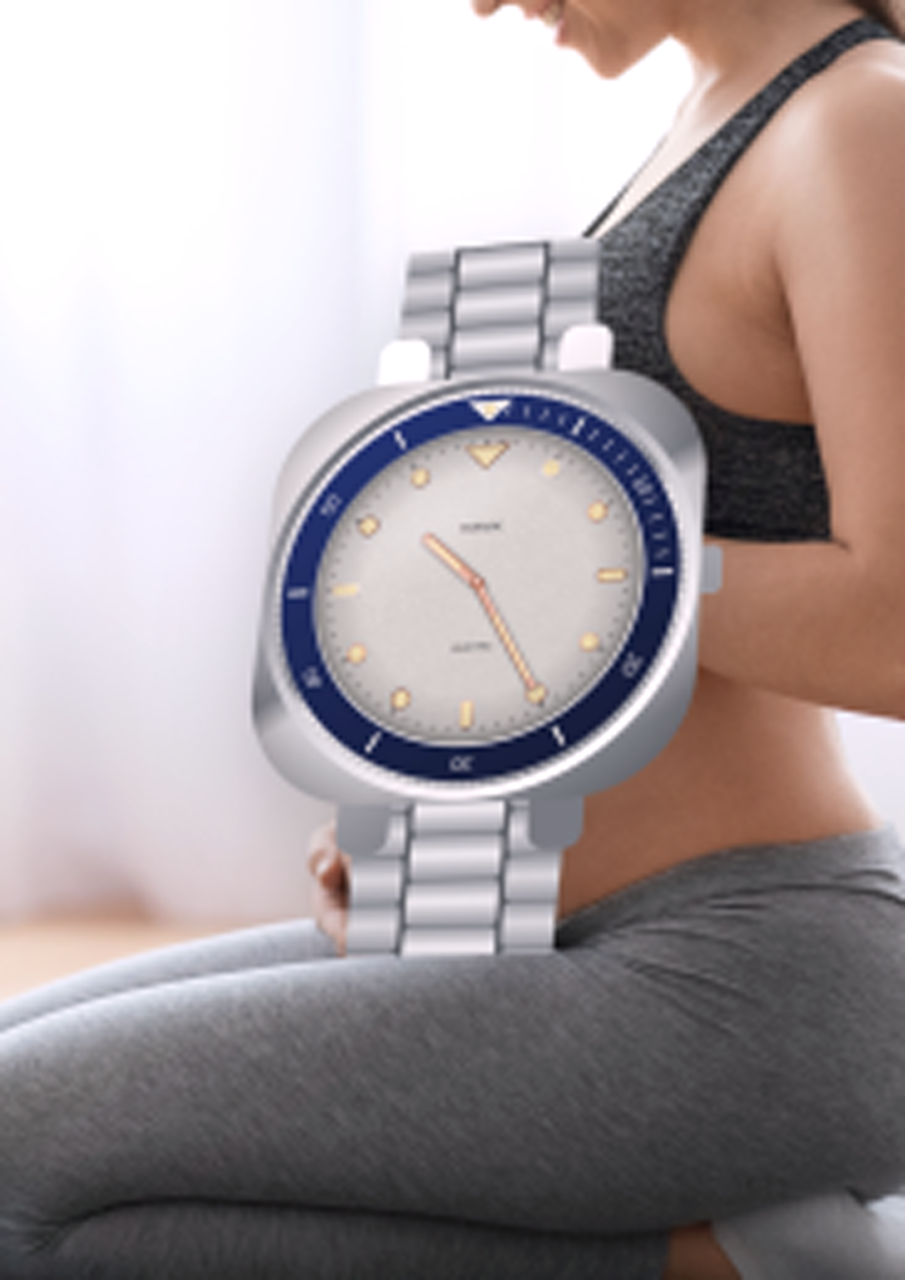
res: 10 h 25 min
